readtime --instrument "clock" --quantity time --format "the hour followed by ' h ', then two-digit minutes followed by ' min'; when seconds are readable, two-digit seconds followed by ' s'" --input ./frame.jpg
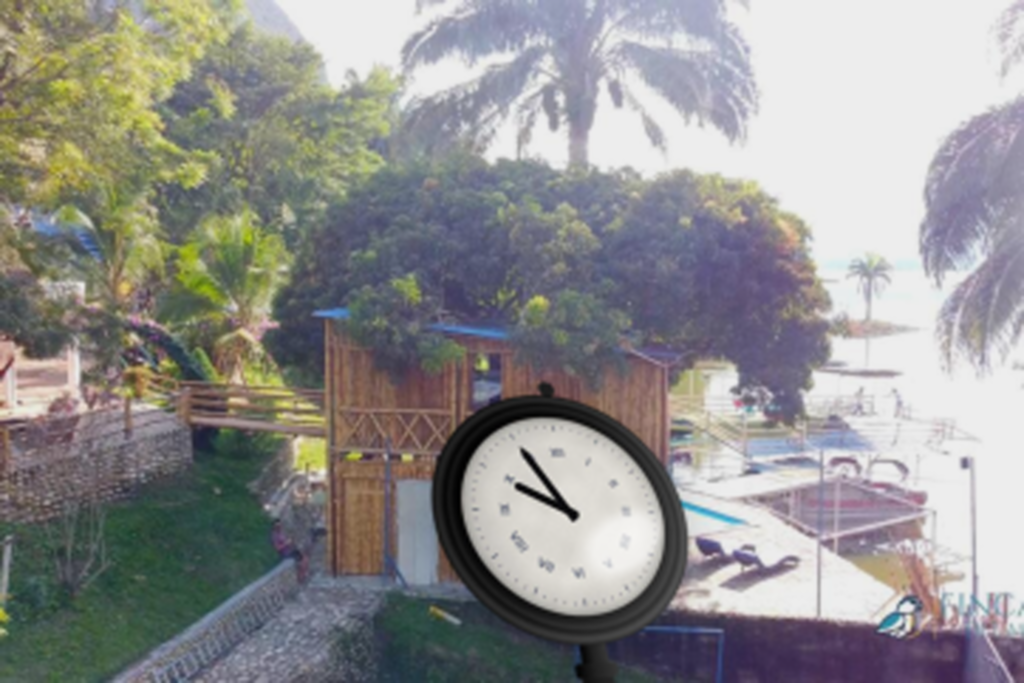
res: 9 h 55 min
